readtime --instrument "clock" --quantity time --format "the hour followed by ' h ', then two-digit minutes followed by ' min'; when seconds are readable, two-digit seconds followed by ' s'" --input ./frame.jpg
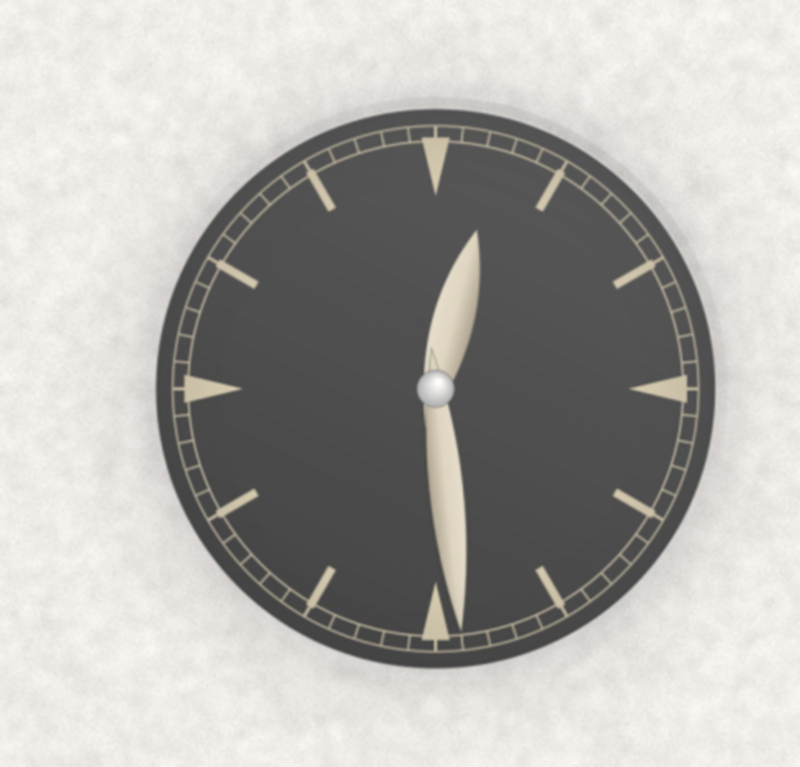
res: 12 h 29 min
